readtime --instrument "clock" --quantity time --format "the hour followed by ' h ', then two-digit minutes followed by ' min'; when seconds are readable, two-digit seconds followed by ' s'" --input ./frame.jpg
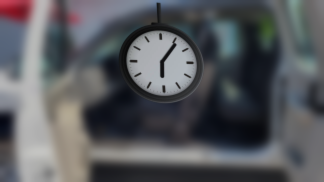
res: 6 h 06 min
